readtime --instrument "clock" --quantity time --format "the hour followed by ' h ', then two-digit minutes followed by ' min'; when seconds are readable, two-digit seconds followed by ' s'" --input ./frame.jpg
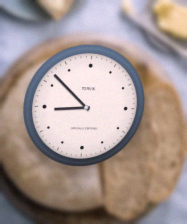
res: 8 h 52 min
